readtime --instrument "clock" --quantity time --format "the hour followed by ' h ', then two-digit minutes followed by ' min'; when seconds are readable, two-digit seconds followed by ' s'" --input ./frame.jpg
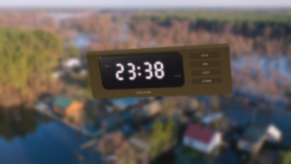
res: 23 h 38 min
